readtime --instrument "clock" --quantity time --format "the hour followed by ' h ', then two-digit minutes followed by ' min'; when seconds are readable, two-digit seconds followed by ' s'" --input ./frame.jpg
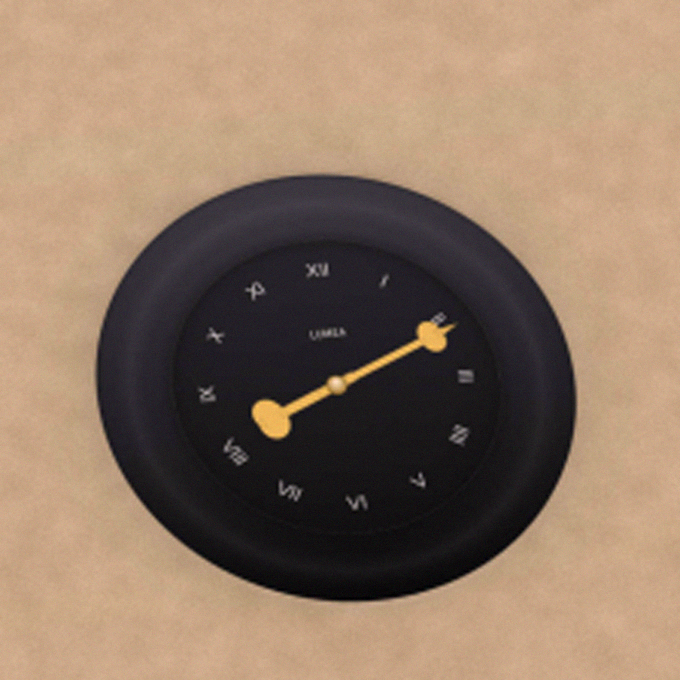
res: 8 h 11 min
